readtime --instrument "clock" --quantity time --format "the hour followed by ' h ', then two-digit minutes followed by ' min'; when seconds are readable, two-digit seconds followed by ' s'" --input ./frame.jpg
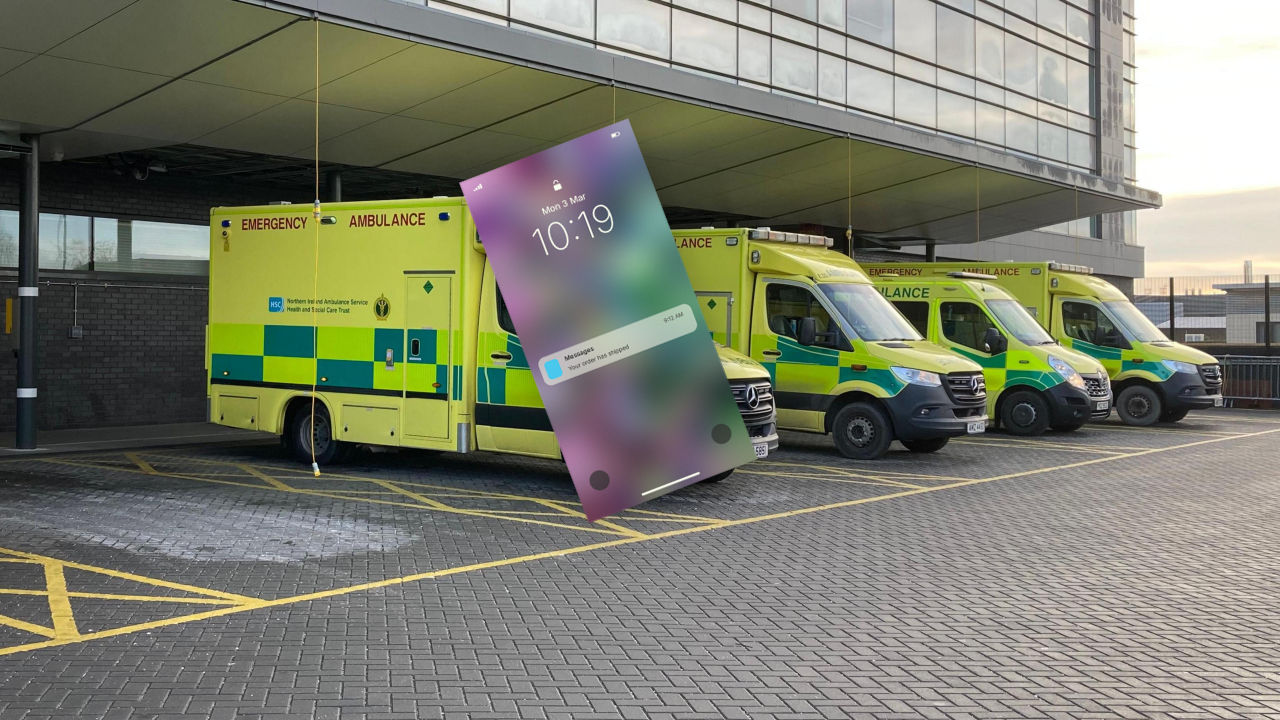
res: 10 h 19 min
